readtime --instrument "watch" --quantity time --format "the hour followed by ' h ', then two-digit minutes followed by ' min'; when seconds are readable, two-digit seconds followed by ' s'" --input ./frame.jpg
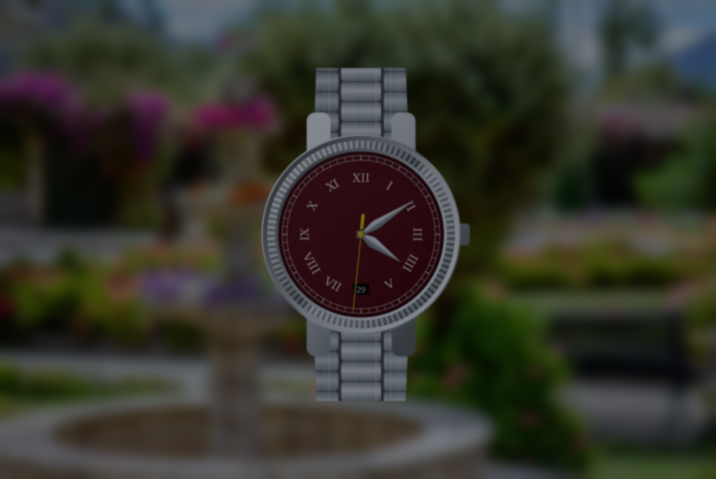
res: 4 h 09 min 31 s
